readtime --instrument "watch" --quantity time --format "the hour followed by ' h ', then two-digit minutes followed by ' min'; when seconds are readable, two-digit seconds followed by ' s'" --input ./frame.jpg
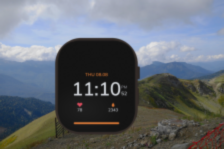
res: 11 h 10 min
